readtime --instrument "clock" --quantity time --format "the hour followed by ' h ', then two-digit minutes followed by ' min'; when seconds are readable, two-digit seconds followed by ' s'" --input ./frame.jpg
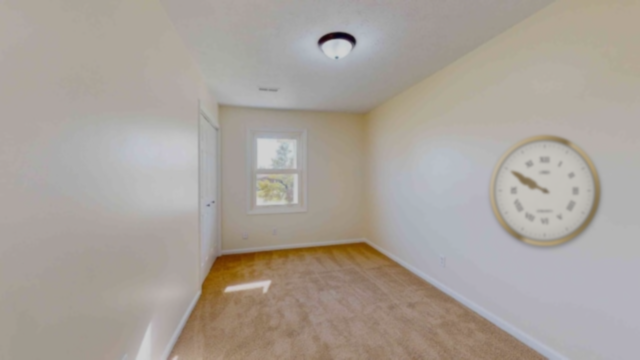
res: 9 h 50 min
